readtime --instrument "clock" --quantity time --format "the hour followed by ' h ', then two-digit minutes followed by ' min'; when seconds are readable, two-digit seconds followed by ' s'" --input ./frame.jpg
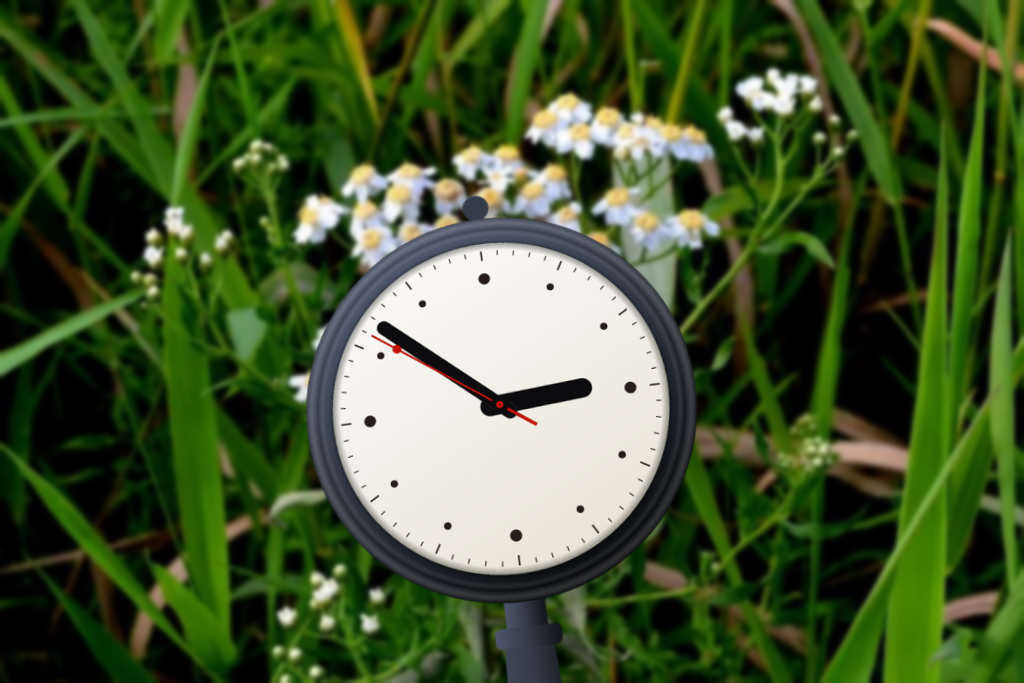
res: 2 h 51 min 51 s
